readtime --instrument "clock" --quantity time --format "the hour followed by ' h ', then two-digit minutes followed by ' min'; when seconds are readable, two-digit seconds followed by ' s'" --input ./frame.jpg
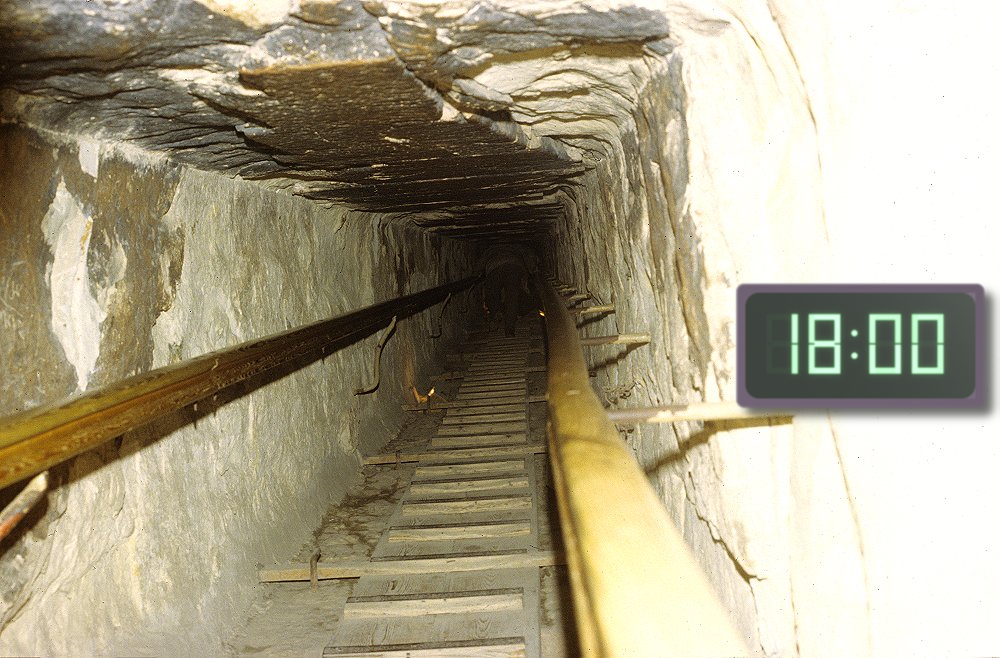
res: 18 h 00 min
